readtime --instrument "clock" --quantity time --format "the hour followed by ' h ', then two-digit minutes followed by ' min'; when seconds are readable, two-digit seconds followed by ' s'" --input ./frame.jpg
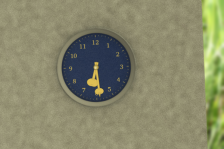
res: 6 h 29 min
